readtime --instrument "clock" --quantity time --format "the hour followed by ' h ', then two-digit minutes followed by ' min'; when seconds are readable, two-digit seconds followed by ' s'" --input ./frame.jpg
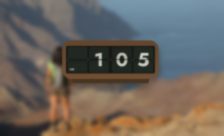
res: 1 h 05 min
